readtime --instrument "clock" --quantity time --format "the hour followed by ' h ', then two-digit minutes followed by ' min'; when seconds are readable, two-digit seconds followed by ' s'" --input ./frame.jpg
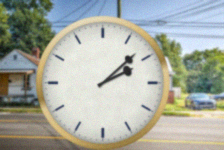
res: 2 h 08 min
